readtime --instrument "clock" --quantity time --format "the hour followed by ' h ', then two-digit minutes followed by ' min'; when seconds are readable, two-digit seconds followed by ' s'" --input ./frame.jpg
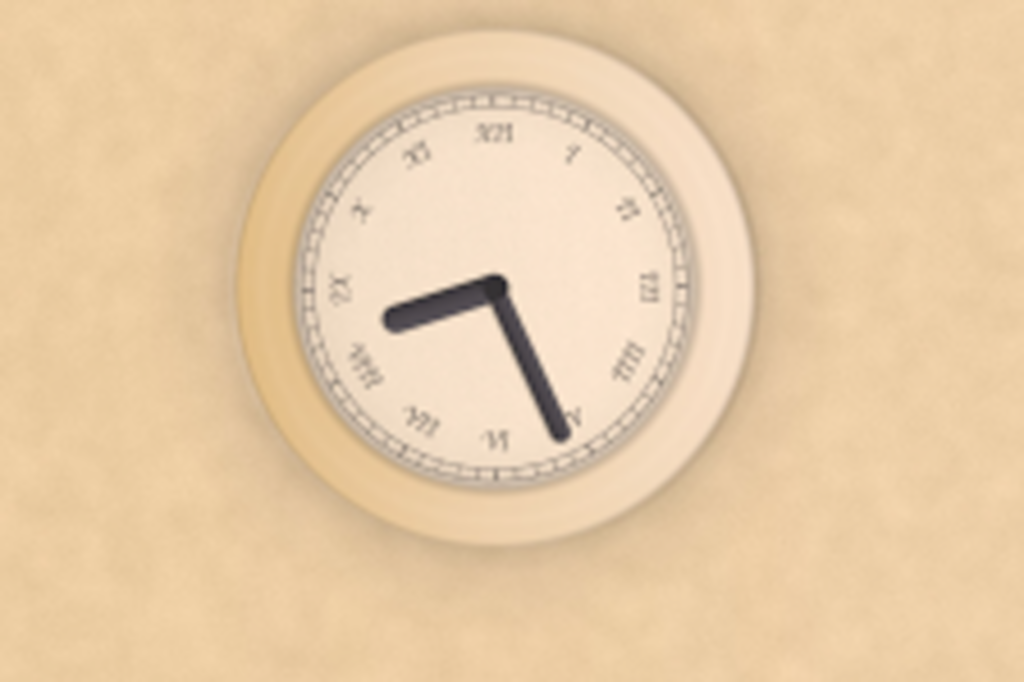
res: 8 h 26 min
